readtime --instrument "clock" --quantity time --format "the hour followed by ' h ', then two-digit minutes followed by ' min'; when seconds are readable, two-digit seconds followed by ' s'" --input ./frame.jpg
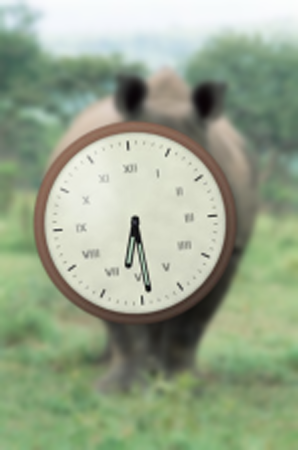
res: 6 h 29 min
